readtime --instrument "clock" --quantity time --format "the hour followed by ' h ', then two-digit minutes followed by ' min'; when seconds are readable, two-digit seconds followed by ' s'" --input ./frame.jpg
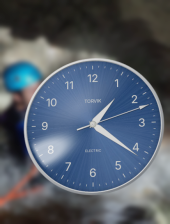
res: 1 h 21 min 12 s
